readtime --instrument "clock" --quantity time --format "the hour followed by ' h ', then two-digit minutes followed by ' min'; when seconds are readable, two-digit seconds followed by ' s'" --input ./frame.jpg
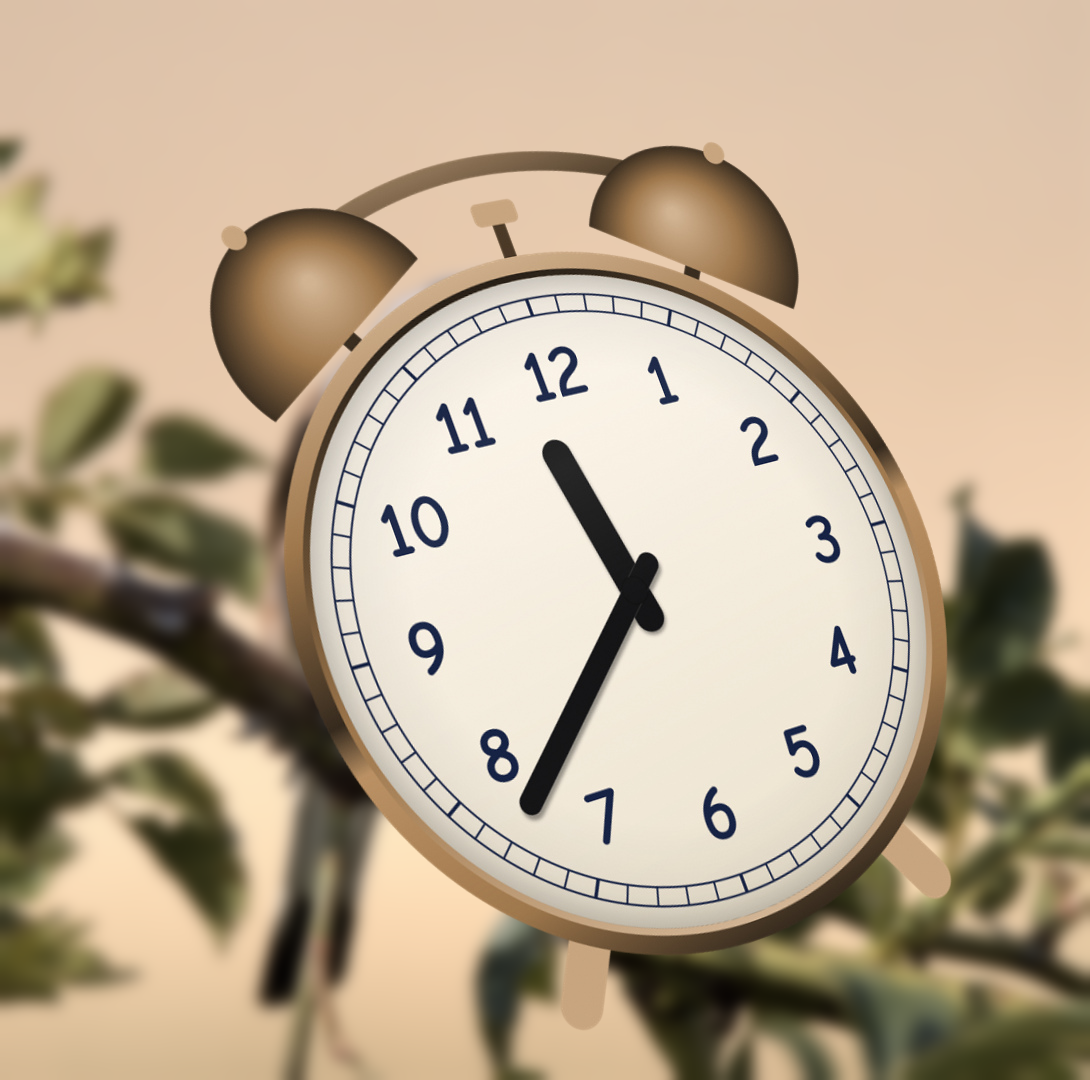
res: 11 h 38 min
